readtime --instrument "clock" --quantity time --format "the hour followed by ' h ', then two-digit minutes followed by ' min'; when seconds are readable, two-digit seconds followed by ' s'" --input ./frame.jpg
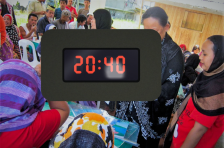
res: 20 h 40 min
